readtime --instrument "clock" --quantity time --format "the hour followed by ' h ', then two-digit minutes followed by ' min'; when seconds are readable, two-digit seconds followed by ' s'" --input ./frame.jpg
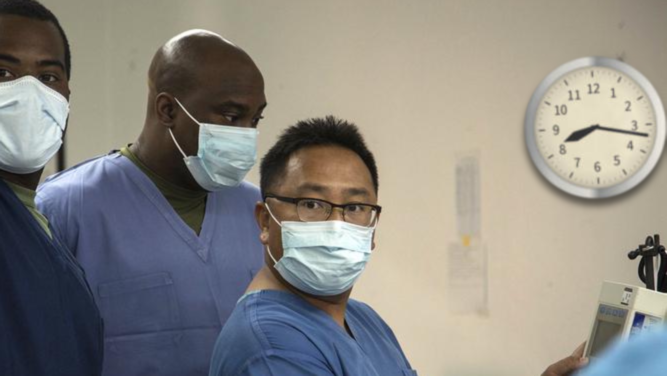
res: 8 h 17 min
